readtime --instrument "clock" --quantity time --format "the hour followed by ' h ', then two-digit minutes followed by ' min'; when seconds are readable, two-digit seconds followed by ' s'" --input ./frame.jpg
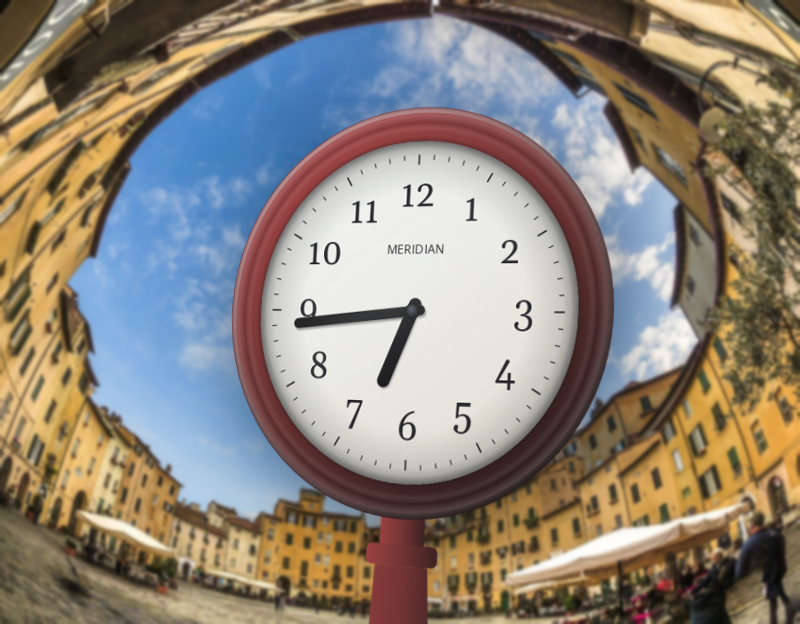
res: 6 h 44 min
